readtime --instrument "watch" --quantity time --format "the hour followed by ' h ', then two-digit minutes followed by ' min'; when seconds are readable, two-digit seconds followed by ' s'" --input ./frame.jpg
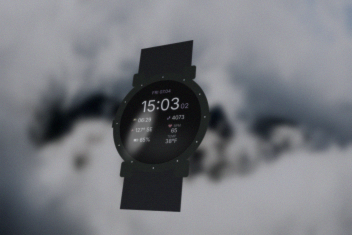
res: 15 h 03 min
